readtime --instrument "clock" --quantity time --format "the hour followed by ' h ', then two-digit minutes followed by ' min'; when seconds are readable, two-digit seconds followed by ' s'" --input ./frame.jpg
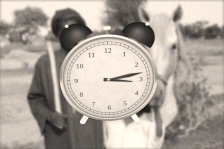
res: 3 h 13 min
